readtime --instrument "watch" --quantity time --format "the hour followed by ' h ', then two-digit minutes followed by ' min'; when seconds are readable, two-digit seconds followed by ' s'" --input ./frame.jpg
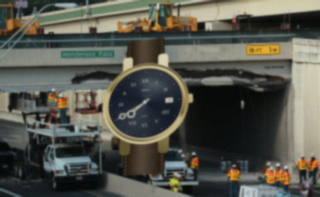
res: 7 h 40 min
